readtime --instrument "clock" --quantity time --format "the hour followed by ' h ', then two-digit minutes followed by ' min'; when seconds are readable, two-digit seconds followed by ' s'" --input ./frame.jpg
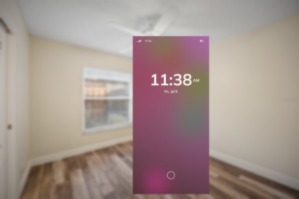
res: 11 h 38 min
